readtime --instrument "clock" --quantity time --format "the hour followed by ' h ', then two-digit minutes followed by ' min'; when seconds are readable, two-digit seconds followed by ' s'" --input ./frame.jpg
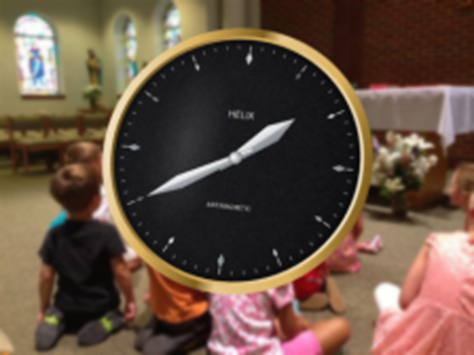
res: 1 h 40 min
